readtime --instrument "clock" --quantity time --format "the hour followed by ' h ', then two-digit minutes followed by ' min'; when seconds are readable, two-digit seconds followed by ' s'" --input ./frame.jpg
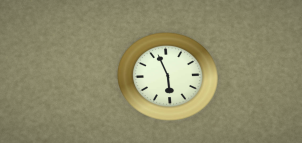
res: 5 h 57 min
